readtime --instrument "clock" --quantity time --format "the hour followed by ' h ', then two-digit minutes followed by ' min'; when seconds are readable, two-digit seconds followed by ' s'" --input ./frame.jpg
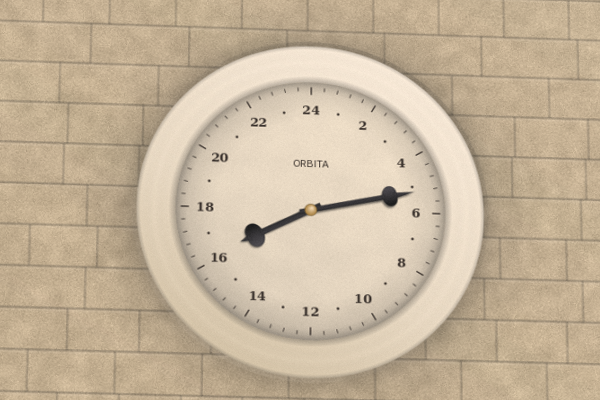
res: 16 h 13 min
